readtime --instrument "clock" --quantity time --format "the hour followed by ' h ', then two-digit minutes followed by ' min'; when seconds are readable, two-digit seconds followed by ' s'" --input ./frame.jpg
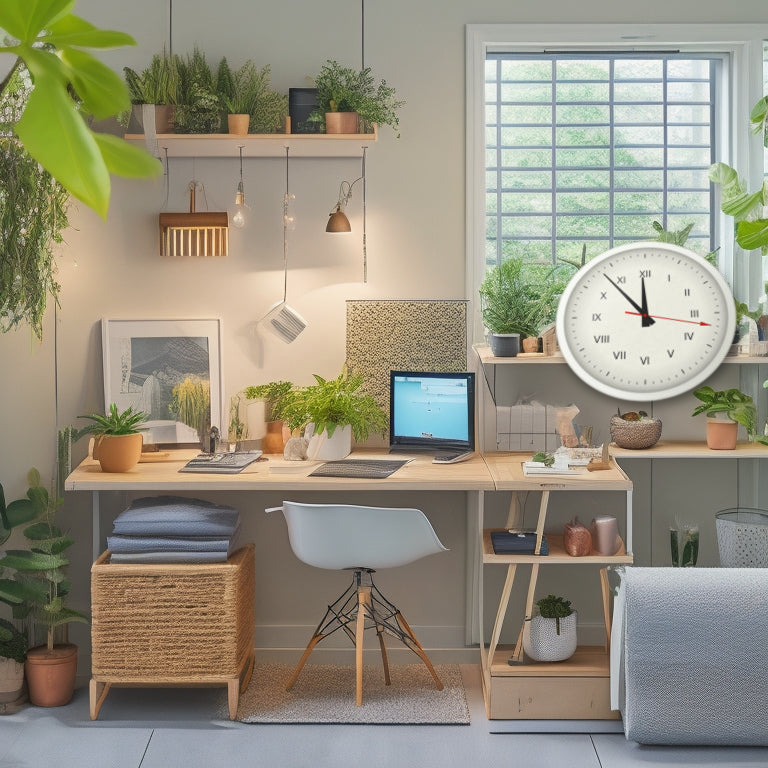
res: 11 h 53 min 17 s
